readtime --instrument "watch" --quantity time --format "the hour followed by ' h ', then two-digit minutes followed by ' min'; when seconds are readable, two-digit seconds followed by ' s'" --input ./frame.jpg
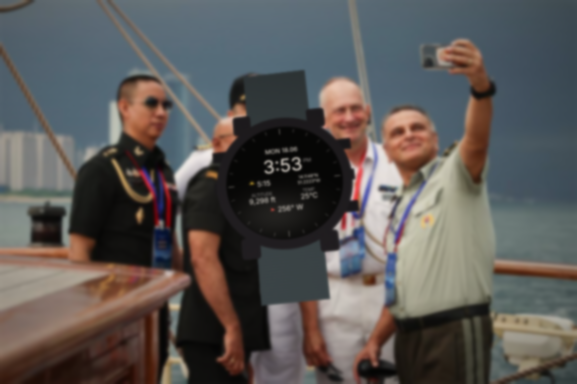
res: 3 h 53 min
